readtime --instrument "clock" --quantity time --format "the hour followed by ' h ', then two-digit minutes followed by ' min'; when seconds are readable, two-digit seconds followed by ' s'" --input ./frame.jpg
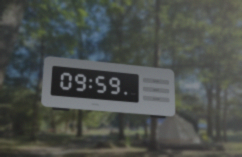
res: 9 h 59 min
